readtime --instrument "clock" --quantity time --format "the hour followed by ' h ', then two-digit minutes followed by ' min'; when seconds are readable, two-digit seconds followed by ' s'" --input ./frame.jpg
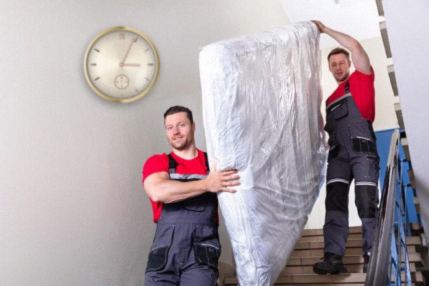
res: 3 h 04 min
